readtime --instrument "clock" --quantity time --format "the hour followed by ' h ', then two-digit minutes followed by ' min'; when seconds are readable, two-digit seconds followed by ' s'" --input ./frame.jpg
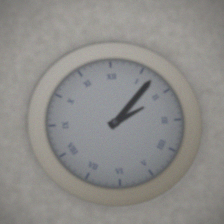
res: 2 h 07 min
